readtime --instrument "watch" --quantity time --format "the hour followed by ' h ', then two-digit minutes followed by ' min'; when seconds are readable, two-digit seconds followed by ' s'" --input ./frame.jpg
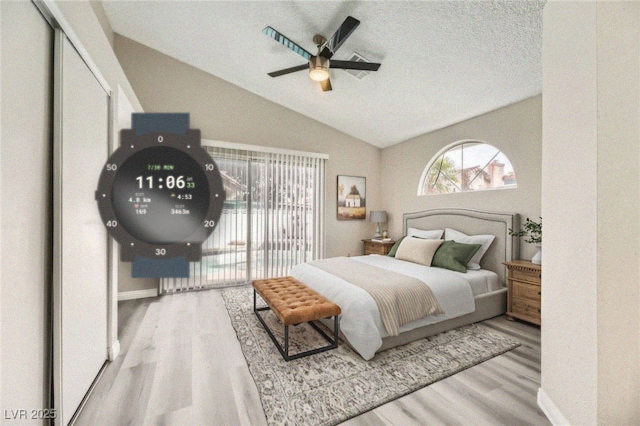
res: 11 h 06 min
